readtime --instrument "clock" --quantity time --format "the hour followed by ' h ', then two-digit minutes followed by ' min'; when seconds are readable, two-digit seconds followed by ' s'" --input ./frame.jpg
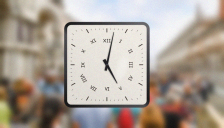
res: 5 h 02 min
